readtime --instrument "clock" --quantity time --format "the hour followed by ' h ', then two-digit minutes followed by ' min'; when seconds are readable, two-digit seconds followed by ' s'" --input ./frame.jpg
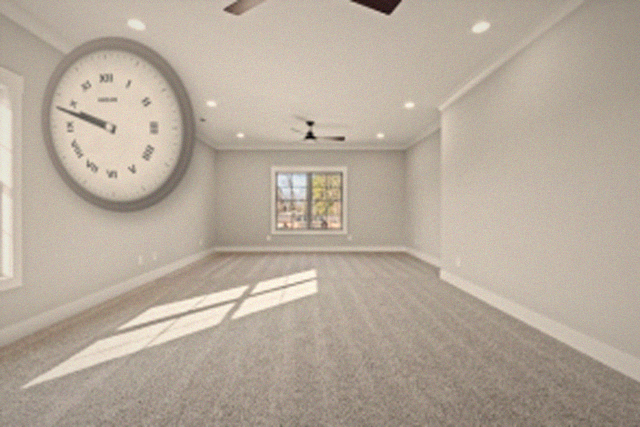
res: 9 h 48 min
